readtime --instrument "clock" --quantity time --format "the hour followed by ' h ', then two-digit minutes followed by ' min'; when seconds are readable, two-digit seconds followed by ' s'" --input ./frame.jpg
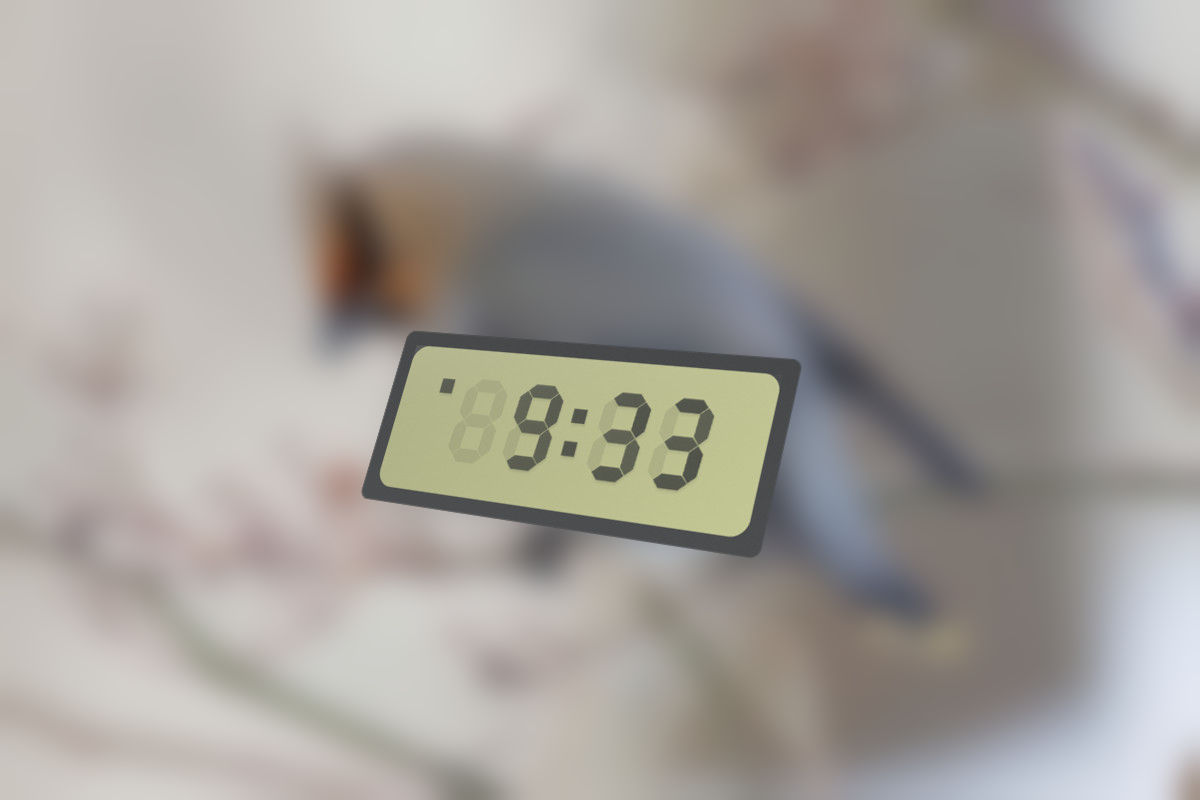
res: 9 h 33 min
